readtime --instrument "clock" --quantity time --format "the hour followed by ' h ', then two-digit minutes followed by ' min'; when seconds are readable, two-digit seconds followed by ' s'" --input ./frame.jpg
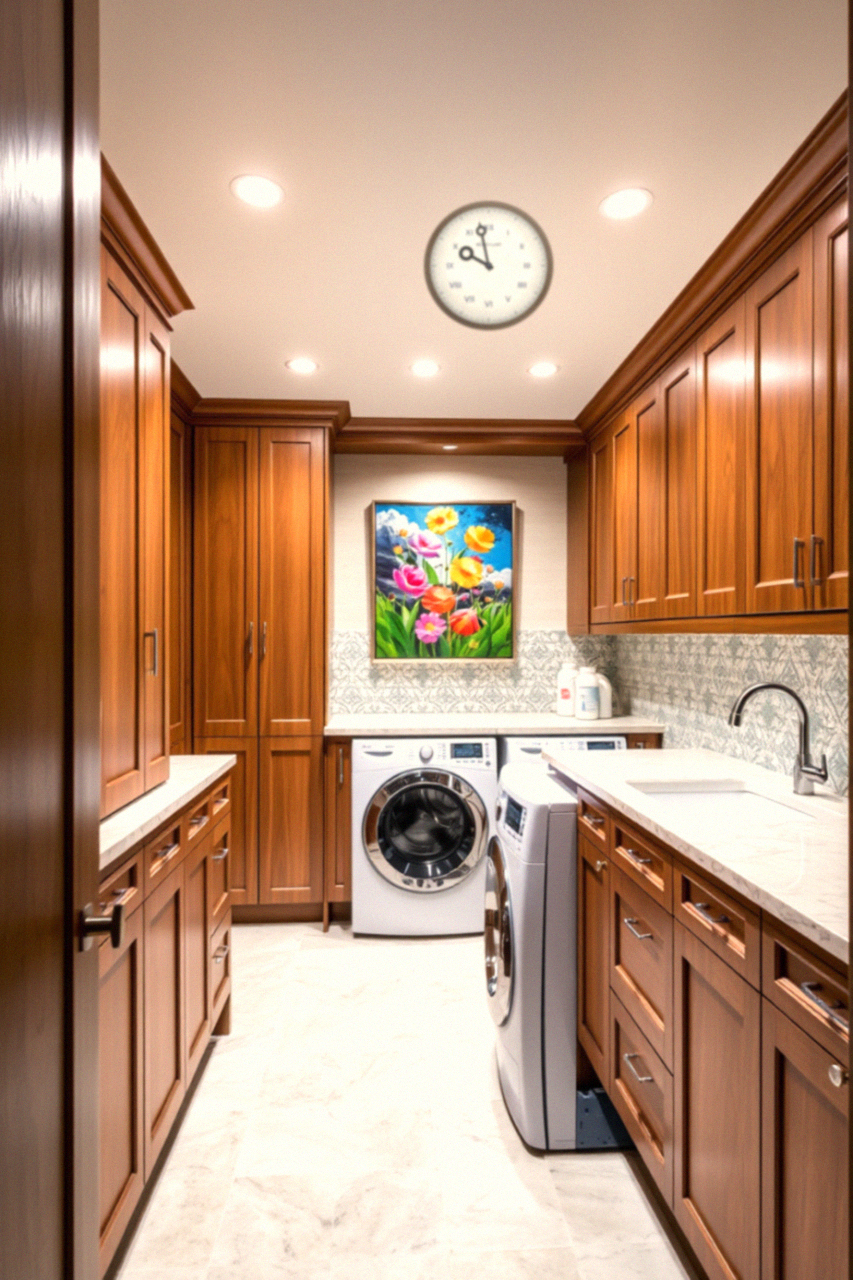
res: 9 h 58 min
